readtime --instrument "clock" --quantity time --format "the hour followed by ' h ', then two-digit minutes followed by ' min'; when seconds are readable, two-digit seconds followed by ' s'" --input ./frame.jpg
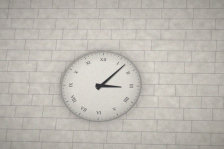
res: 3 h 07 min
